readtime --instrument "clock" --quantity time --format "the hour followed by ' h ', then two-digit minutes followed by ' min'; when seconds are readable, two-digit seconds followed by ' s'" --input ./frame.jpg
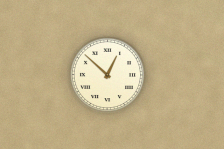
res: 12 h 52 min
